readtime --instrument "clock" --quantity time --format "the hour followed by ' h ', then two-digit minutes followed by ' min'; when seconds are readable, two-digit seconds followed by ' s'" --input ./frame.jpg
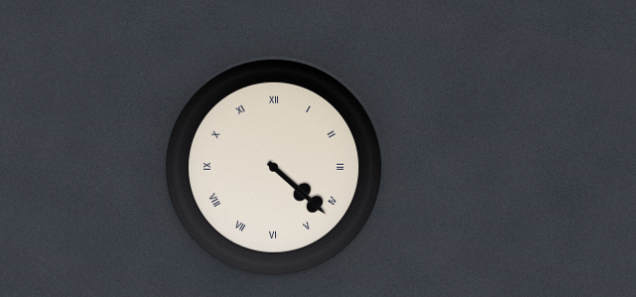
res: 4 h 22 min
